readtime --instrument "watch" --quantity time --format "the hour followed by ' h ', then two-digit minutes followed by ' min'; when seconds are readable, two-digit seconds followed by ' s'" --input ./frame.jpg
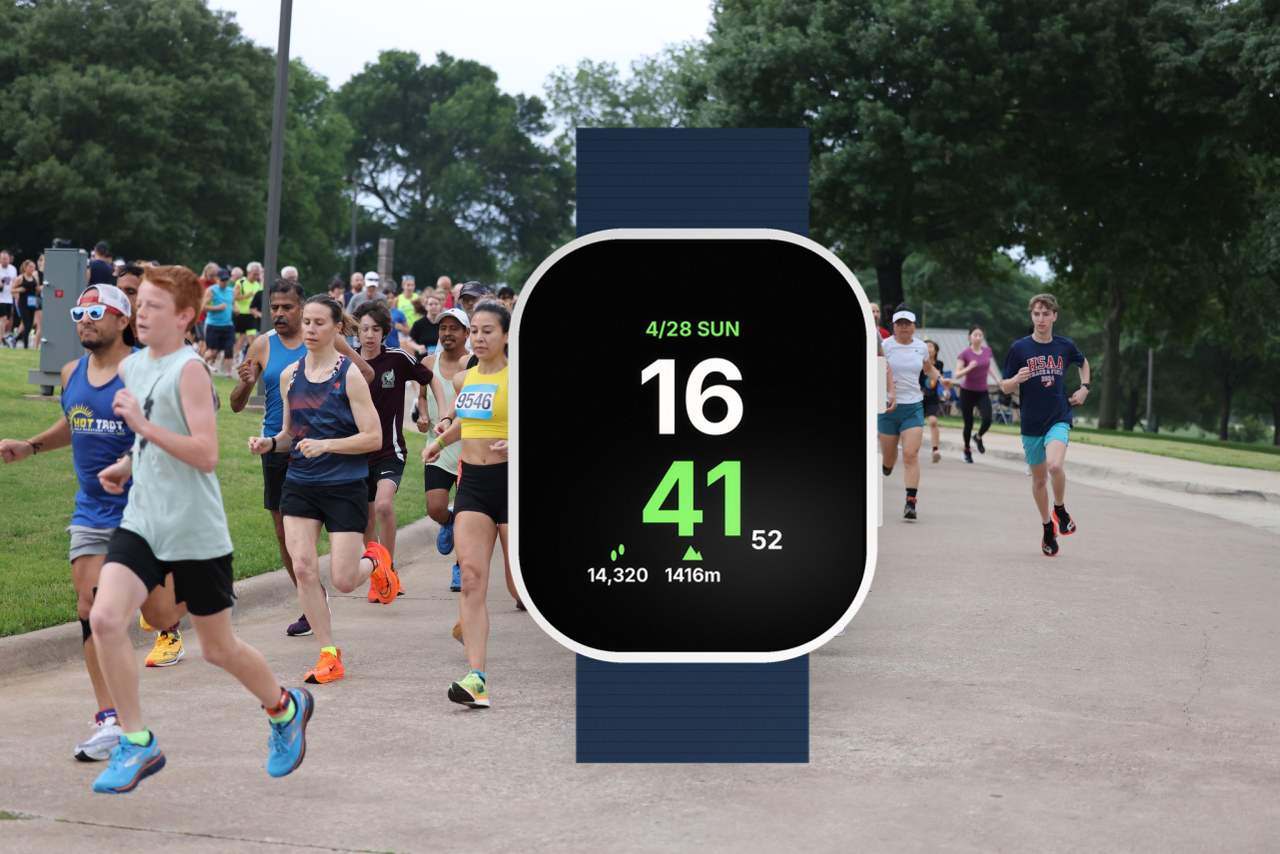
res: 16 h 41 min 52 s
